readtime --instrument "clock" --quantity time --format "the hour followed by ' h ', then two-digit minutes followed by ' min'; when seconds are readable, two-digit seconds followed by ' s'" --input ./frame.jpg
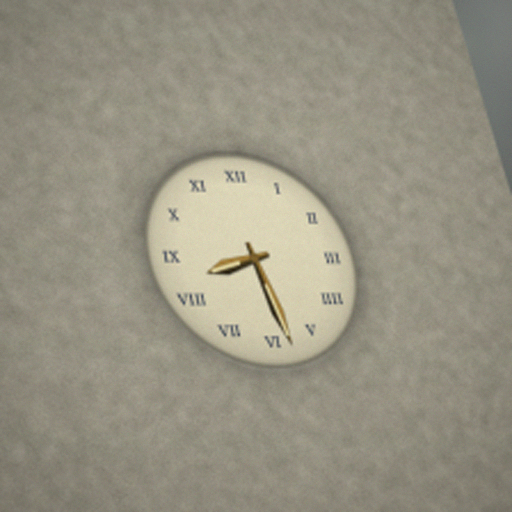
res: 8 h 28 min
